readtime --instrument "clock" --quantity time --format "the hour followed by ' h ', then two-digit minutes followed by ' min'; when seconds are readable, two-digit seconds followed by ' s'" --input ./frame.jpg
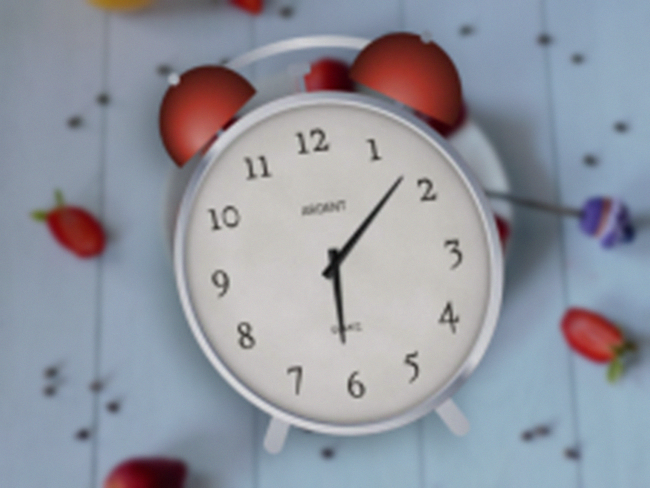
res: 6 h 08 min
